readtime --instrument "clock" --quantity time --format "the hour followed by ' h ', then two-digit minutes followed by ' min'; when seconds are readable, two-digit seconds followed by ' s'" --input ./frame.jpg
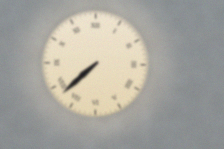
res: 7 h 38 min
